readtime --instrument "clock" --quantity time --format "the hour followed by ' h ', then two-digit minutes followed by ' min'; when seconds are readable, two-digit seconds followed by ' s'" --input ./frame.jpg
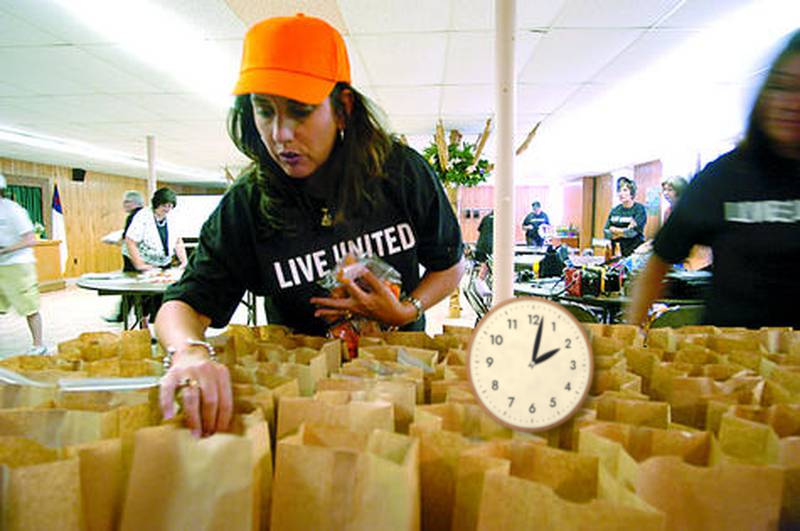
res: 2 h 02 min
